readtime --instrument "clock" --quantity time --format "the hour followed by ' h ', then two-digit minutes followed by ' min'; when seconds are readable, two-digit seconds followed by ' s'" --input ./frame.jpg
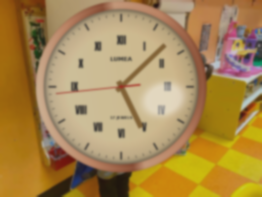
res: 5 h 07 min 44 s
